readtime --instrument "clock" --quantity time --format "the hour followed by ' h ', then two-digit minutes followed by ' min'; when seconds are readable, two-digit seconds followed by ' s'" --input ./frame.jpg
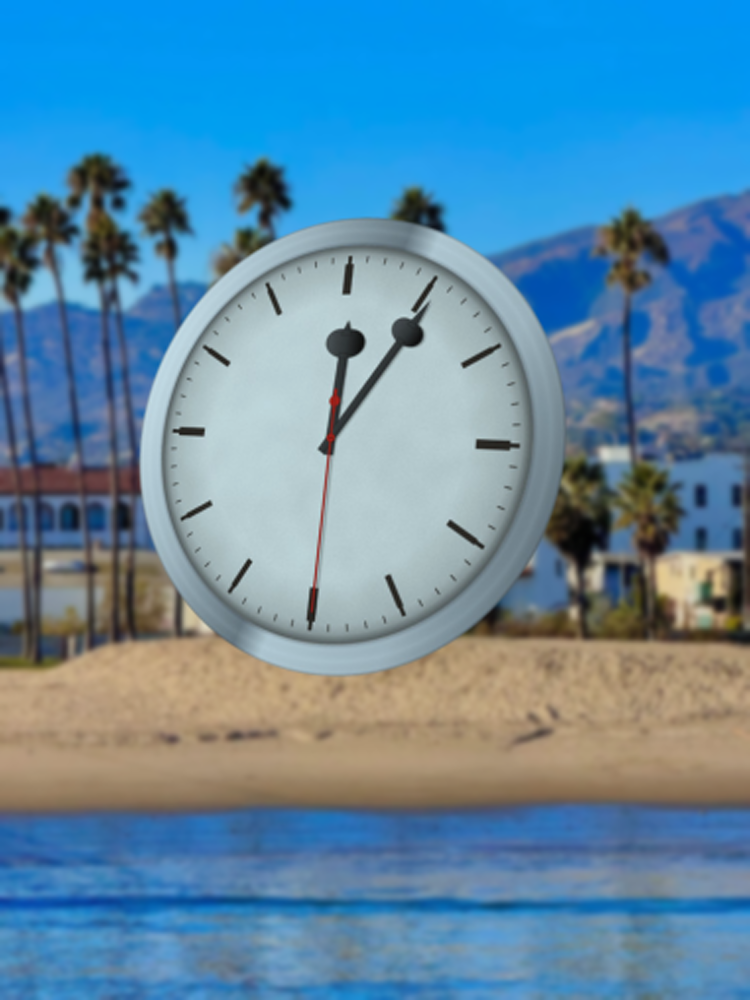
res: 12 h 05 min 30 s
